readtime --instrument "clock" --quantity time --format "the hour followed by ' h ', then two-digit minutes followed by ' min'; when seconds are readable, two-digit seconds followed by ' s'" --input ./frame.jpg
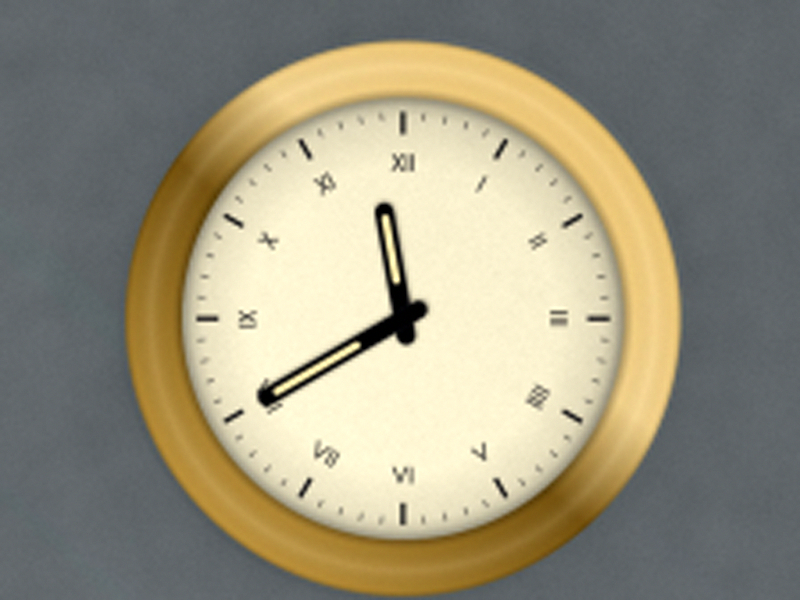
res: 11 h 40 min
